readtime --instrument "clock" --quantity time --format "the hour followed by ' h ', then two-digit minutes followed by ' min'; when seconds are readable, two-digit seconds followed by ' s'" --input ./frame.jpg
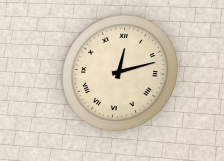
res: 12 h 12 min
